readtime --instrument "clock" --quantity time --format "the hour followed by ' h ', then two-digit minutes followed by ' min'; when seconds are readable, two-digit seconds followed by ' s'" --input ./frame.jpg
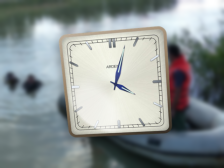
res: 4 h 03 min
